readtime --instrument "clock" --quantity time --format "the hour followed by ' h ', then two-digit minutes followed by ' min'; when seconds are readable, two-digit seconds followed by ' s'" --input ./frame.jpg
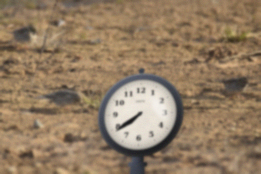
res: 7 h 39 min
